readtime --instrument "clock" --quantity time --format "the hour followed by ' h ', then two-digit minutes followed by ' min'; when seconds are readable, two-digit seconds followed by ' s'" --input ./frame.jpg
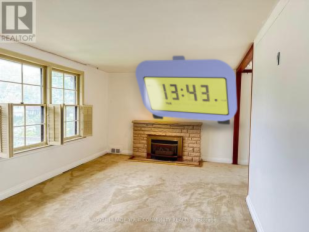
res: 13 h 43 min
